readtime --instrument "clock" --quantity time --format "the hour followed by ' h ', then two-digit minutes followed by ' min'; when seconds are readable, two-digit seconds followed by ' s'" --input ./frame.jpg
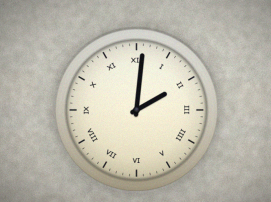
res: 2 h 01 min
